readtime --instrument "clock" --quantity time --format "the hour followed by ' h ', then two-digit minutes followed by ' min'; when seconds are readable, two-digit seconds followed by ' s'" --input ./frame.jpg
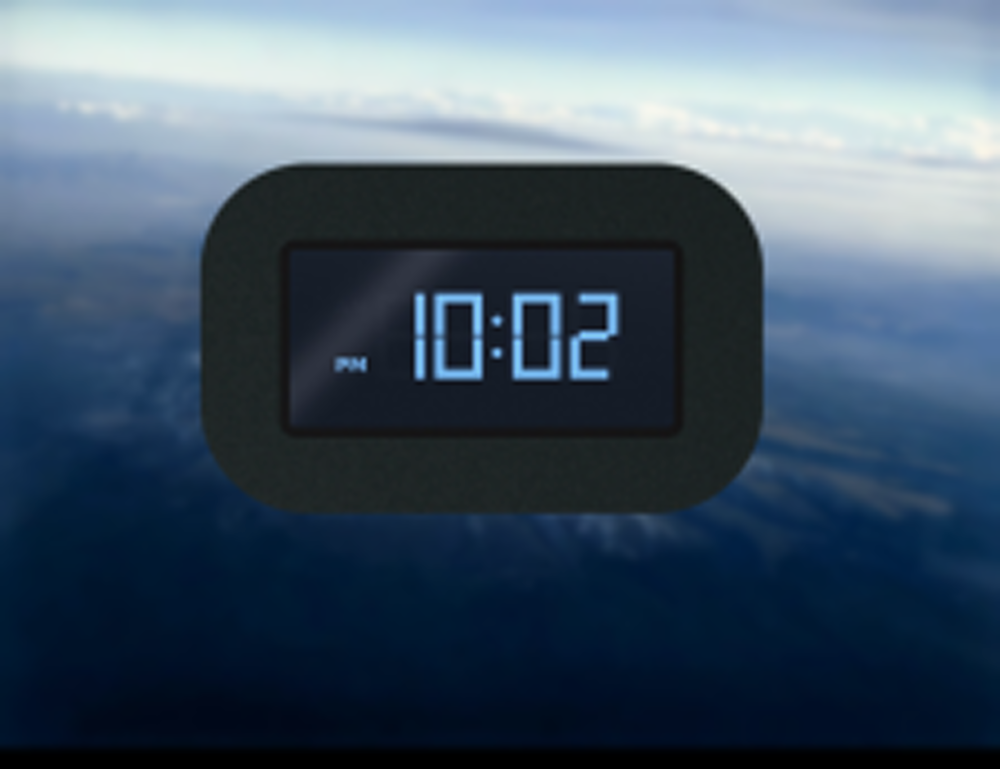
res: 10 h 02 min
